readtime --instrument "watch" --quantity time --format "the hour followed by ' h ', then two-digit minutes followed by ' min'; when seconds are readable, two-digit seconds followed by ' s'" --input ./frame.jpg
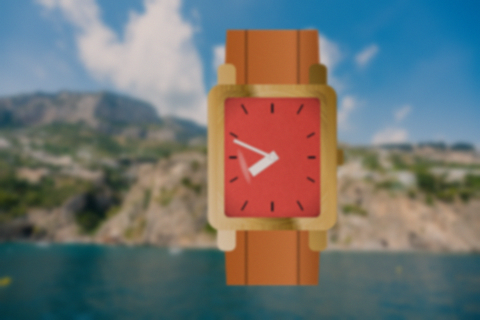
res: 7 h 49 min
